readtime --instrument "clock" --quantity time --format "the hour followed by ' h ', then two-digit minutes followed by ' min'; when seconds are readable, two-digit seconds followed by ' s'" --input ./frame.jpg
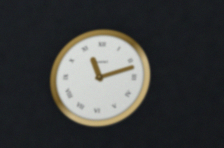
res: 11 h 12 min
